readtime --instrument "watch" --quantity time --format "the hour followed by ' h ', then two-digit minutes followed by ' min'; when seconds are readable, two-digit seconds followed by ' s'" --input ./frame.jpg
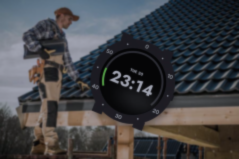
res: 23 h 14 min
